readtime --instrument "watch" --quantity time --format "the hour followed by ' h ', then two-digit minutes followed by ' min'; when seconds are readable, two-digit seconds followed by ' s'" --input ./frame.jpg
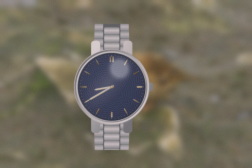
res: 8 h 40 min
